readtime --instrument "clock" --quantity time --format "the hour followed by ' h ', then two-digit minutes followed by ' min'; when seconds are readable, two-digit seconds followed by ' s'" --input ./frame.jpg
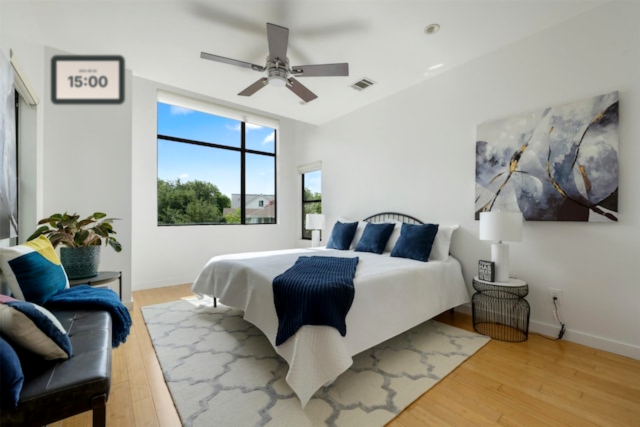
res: 15 h 00 min
